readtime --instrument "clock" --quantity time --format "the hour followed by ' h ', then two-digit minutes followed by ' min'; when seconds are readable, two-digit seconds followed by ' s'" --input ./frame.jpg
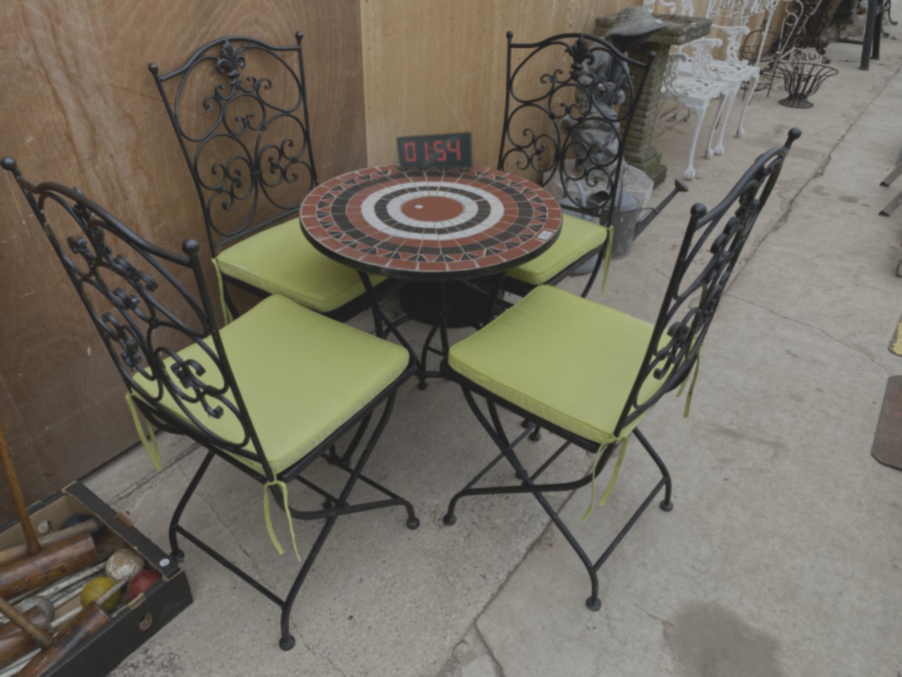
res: 1 h 54 min
